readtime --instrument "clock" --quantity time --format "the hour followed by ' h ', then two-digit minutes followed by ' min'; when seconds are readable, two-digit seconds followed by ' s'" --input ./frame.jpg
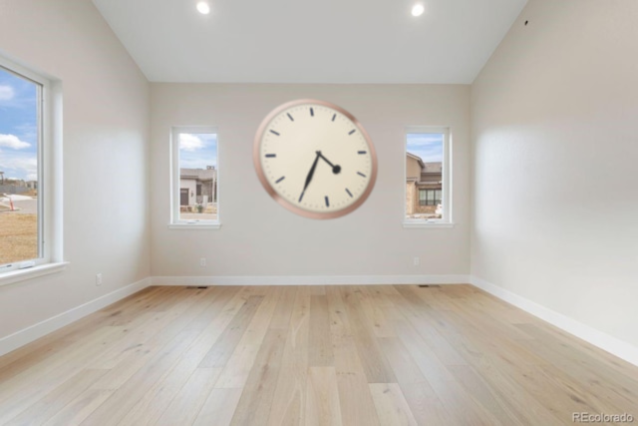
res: 4 h 35 min
